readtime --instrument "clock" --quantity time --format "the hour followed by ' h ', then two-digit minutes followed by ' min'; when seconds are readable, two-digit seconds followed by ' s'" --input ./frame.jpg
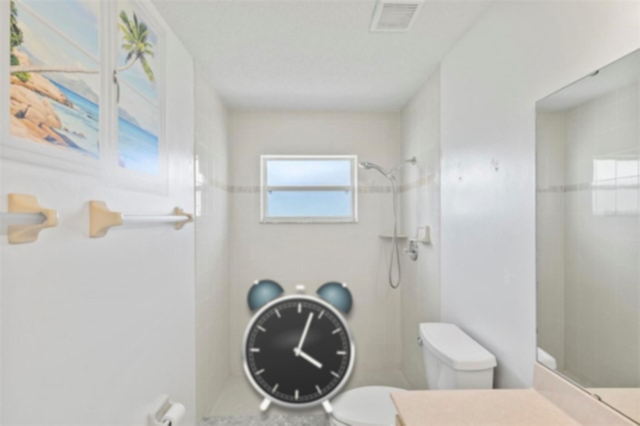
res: 4 h 03 min
